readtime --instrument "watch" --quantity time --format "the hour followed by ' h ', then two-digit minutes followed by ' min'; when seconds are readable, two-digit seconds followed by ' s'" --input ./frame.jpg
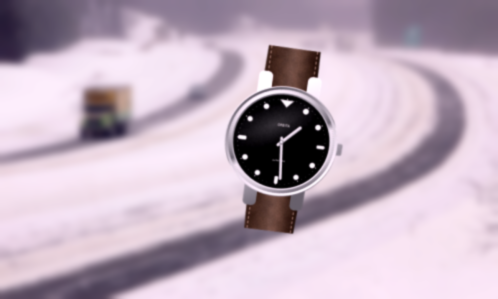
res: 1 h 29 min
